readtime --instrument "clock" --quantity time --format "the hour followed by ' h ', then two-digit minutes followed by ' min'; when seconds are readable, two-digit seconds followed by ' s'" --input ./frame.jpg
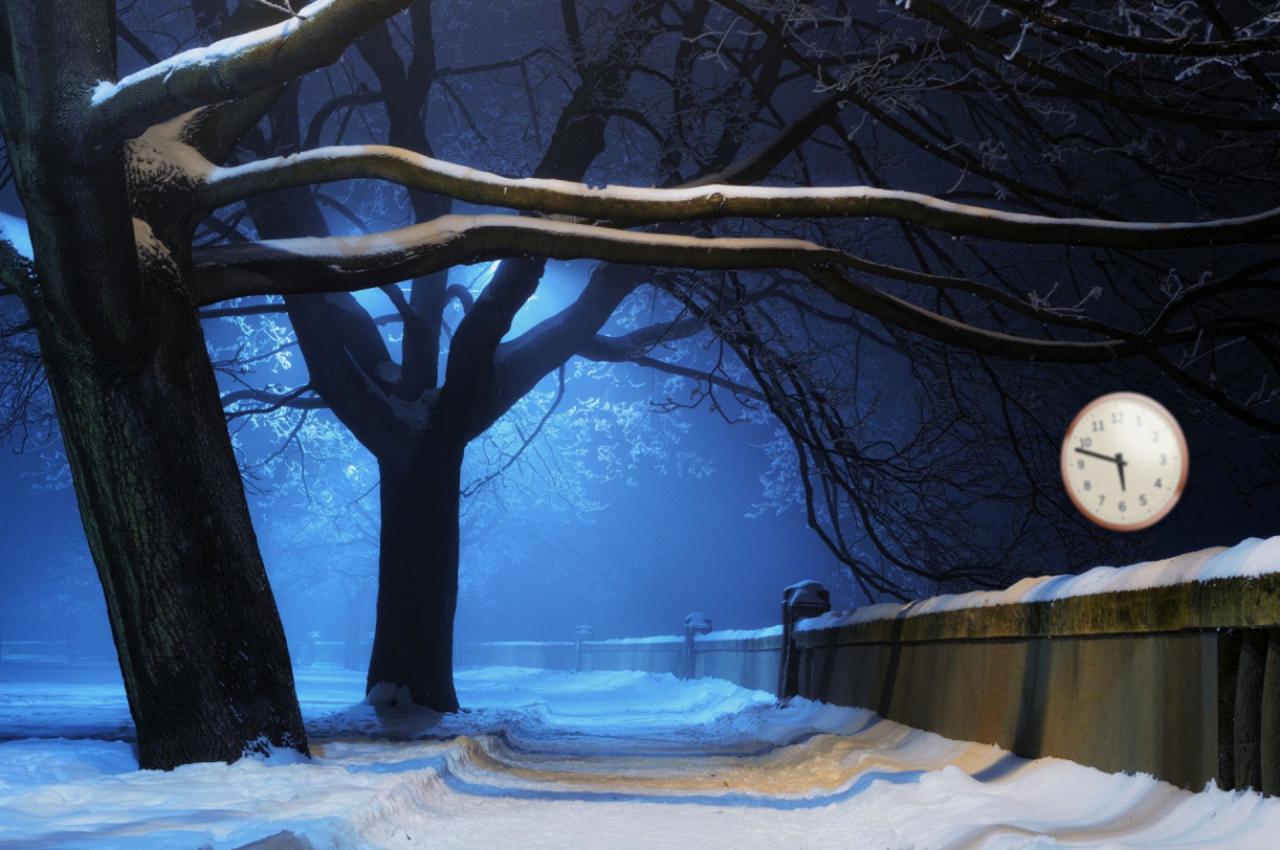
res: 5 h 48 min
